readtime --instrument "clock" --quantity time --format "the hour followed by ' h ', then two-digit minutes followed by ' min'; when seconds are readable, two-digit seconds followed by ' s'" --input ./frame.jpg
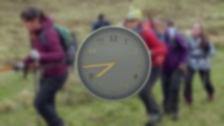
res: 7 h 44 min
